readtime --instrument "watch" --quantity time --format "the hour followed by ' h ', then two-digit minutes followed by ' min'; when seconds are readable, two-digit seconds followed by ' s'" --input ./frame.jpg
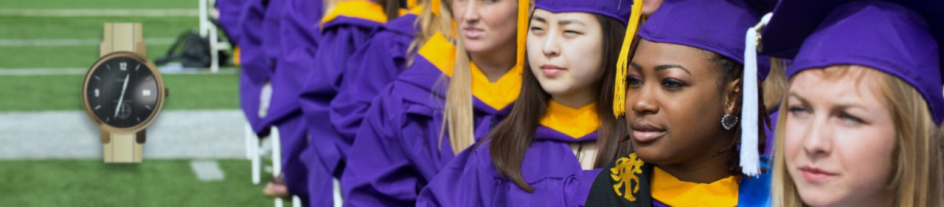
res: 12 h 33 min
